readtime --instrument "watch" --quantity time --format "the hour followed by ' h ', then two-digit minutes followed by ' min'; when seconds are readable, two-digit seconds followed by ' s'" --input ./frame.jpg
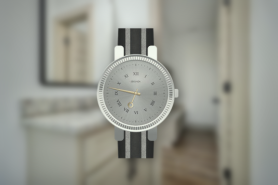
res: 6 h 47 min
